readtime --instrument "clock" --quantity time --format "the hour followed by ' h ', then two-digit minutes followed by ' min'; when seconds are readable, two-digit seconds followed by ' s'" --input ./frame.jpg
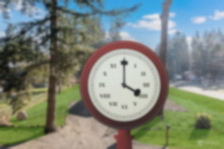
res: 4 h 00 min
